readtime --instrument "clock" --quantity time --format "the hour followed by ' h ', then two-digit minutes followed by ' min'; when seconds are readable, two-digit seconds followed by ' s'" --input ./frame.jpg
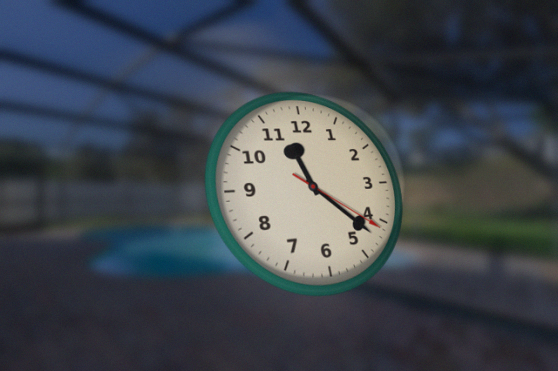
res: 11 h 22 min 21 s
